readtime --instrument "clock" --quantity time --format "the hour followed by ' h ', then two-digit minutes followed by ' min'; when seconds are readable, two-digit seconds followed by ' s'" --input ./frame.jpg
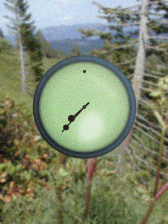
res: 7 h 37 min
